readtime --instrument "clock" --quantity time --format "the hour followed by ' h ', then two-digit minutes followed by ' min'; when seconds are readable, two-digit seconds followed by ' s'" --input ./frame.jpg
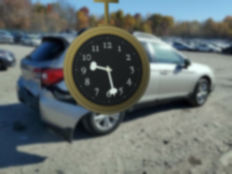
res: 9 h 28 min
